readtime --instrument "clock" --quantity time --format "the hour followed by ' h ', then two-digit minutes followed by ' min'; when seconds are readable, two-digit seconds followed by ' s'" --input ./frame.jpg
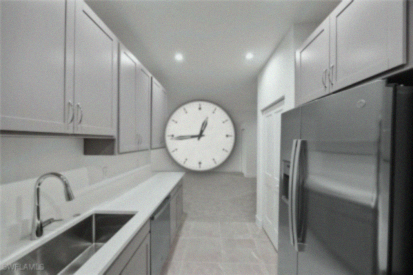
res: 12 h 44 min
